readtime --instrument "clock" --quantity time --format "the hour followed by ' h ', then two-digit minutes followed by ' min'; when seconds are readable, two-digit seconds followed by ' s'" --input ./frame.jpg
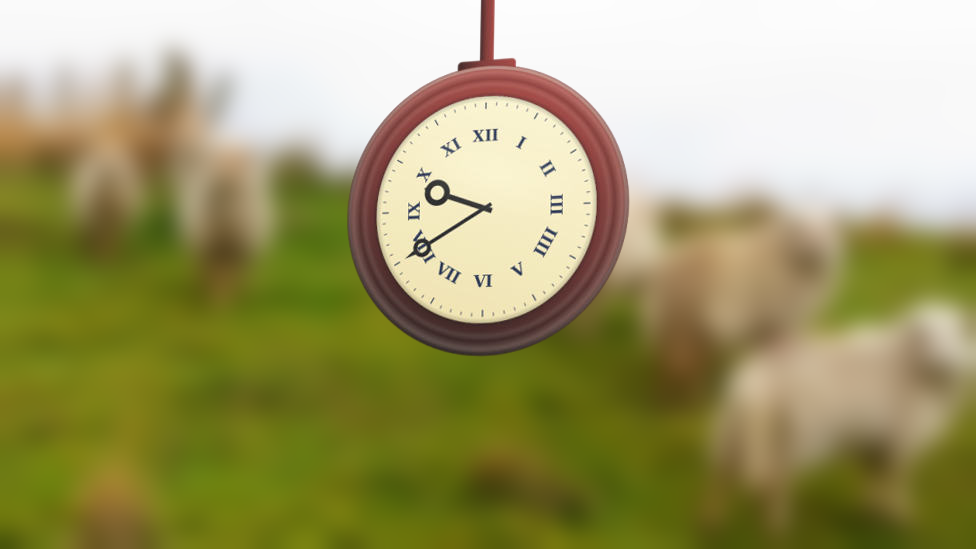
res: 9 h 40 min
